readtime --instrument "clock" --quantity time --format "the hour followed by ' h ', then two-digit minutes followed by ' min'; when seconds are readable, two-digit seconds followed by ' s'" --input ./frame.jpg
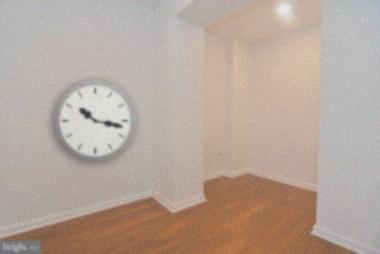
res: 10 h 17 min
